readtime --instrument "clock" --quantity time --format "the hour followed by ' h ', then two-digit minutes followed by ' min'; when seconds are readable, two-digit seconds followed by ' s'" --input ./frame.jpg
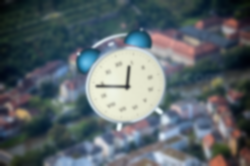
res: 12 h 49 min
